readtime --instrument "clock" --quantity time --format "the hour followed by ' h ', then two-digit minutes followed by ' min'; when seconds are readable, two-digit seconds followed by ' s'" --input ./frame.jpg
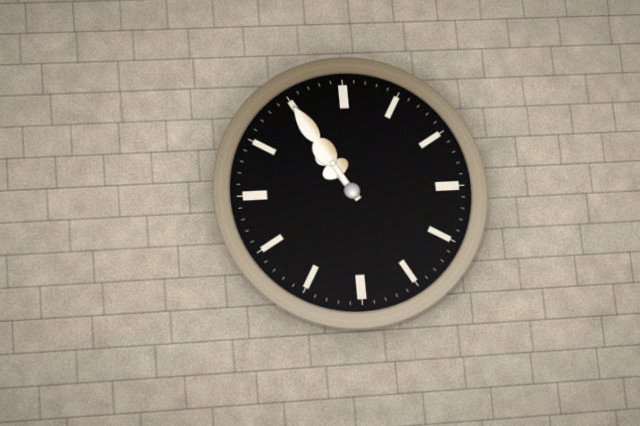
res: 10 h 55 min
